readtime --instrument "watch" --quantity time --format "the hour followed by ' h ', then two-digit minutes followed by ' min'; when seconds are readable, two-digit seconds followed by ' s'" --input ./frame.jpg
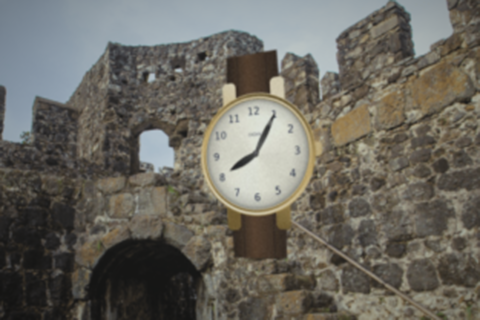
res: 8 h 05 min
